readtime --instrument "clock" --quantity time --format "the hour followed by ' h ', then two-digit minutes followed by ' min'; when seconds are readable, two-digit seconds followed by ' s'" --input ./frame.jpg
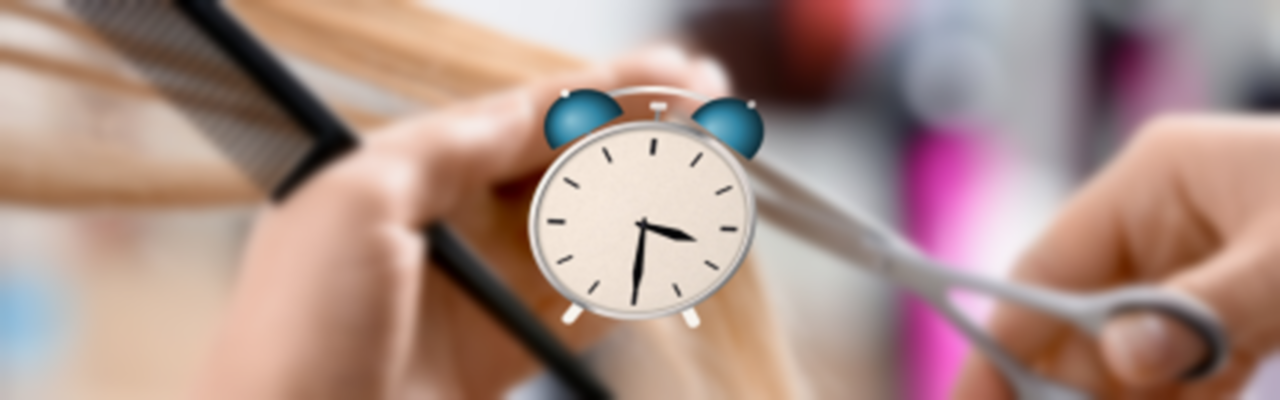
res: 3 h 30 min
